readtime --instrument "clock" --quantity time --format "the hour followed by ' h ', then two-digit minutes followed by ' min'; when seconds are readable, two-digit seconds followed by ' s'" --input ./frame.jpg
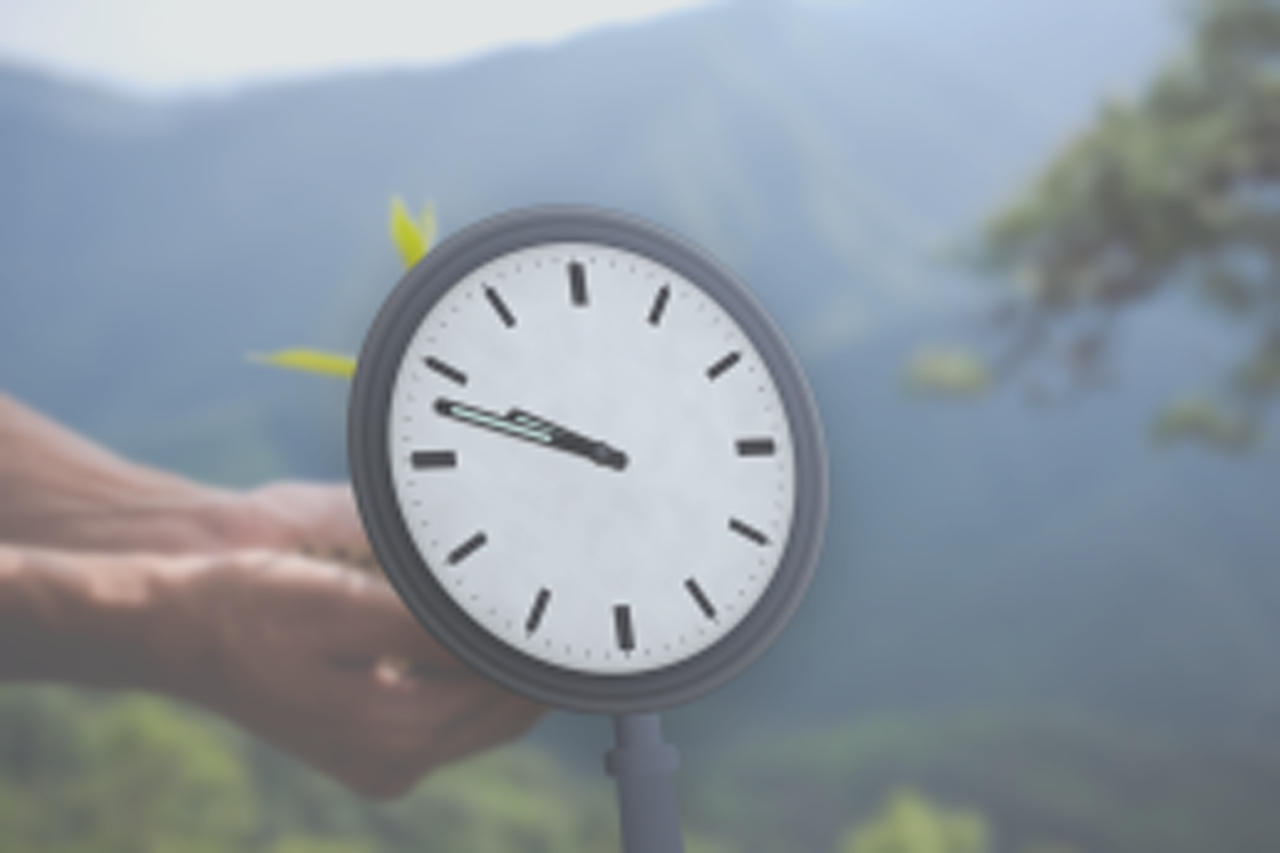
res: 9 h 48 min
